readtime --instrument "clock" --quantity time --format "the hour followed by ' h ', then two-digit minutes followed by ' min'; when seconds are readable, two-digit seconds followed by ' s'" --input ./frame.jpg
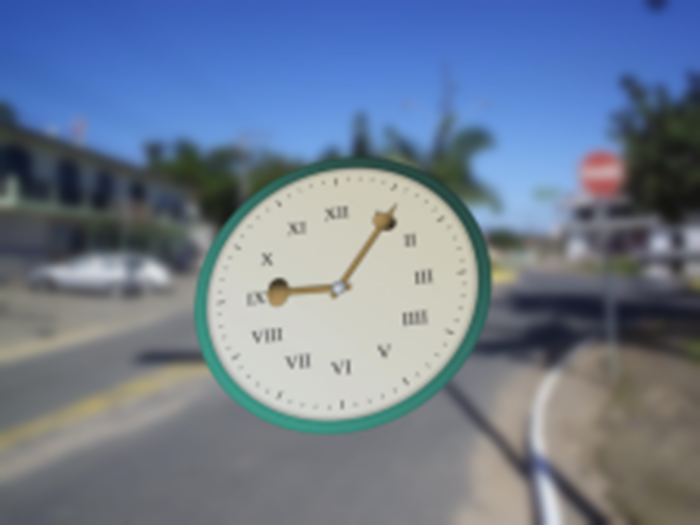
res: 9 h 06 min
